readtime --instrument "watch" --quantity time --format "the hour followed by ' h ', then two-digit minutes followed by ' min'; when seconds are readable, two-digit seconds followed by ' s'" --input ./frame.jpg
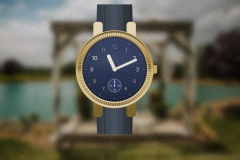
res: 11 h 11 min
